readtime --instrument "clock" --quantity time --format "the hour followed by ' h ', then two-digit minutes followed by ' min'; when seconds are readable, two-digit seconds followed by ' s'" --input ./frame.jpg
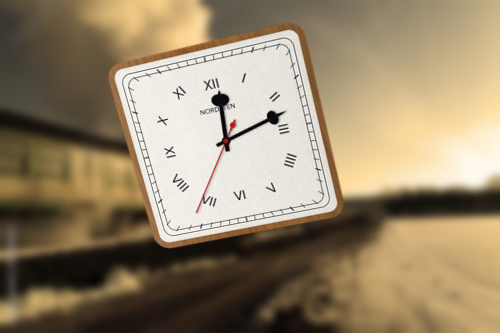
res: 12 h 12 min 36 s
